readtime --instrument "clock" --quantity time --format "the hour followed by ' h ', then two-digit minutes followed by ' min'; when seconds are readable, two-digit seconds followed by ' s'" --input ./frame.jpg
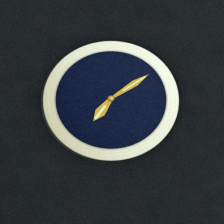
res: 7 h 09 min
